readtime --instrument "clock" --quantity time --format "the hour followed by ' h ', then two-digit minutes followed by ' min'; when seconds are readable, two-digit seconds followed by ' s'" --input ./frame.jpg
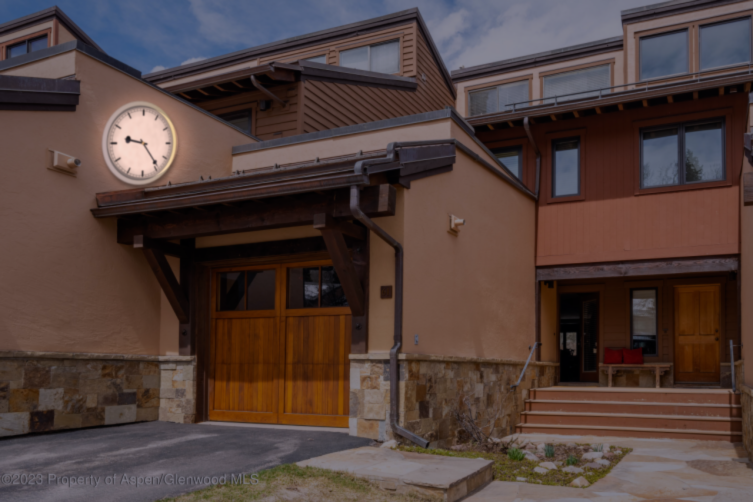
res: 9 h 24 min
